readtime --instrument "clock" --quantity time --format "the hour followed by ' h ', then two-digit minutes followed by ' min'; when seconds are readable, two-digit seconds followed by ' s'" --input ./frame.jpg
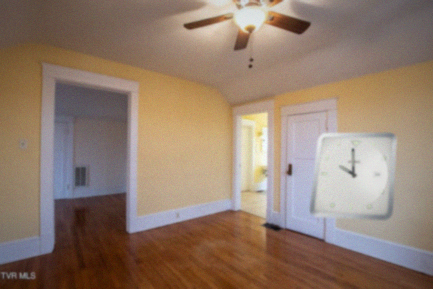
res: 9 h 59 min
